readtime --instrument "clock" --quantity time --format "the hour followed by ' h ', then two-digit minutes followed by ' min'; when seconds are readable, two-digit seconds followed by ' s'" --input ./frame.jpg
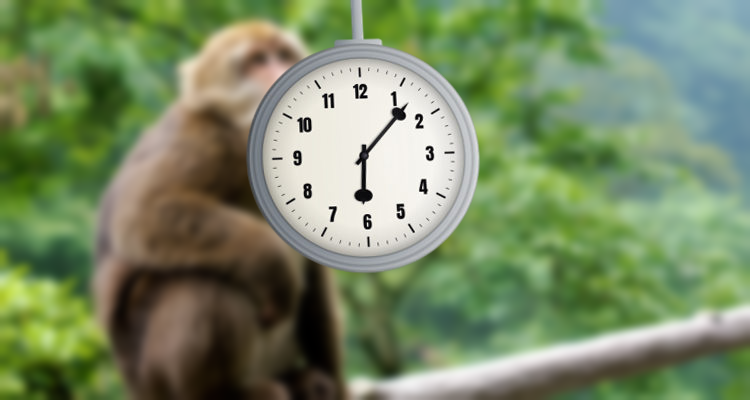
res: 6 h 07 min
